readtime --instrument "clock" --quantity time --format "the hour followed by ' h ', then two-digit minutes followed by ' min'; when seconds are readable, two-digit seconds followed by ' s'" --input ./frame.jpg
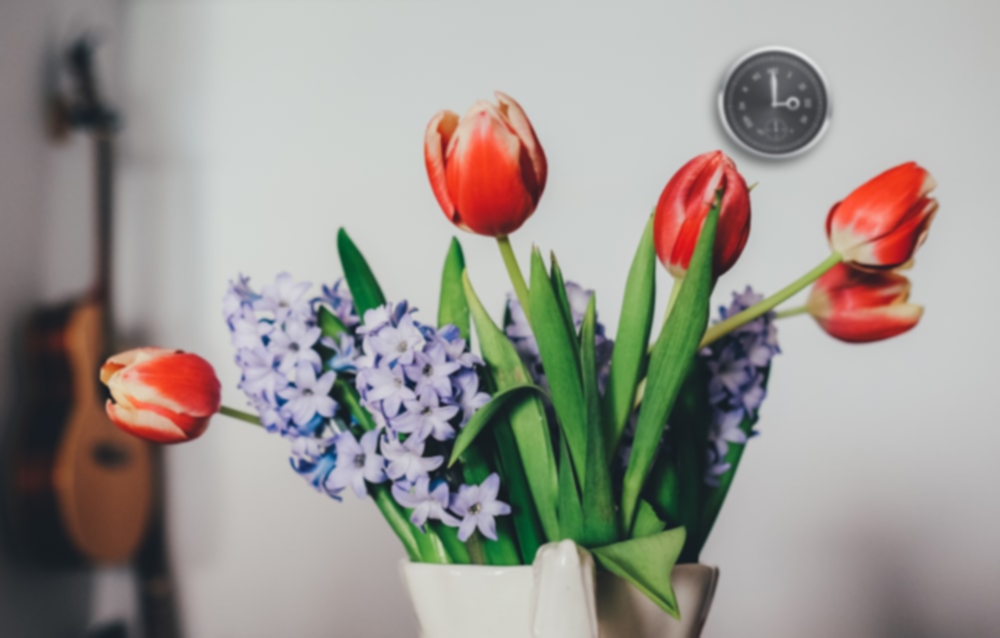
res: 3 h 00 min
